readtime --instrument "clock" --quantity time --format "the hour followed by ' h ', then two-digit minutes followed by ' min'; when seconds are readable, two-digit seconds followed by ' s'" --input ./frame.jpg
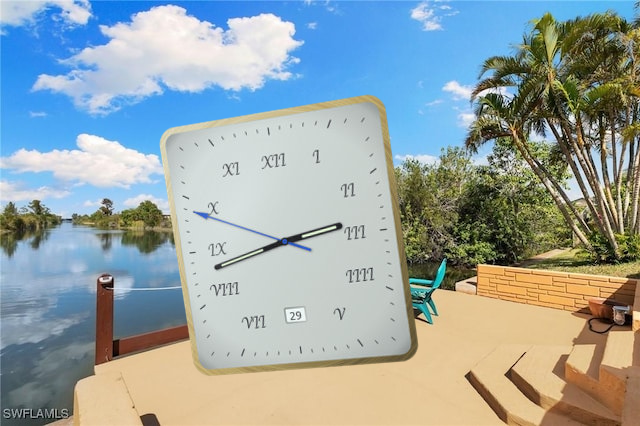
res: 2 h 42 min 49 s
